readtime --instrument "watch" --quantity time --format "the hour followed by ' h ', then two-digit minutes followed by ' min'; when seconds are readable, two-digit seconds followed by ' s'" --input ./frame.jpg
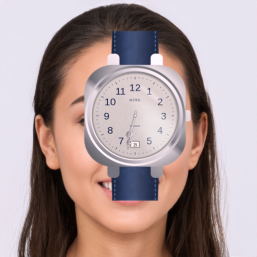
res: 6 h 32 min
